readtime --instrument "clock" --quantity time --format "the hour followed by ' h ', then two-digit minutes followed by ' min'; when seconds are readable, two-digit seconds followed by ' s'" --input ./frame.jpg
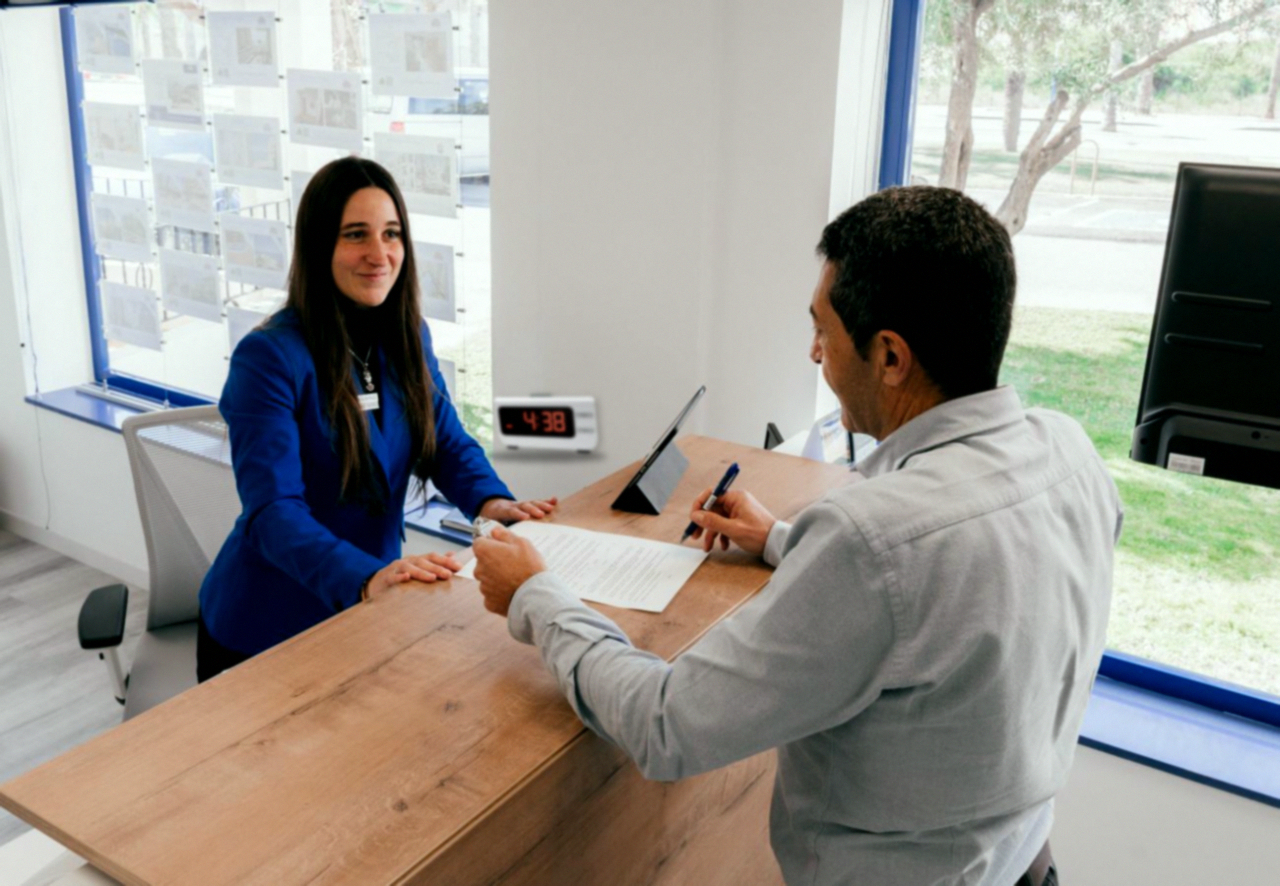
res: 4 h 38 min
